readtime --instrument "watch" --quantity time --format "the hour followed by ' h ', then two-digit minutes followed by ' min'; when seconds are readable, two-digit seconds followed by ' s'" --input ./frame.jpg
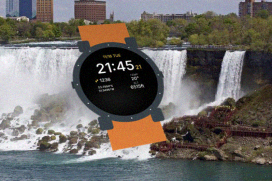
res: 21 h 45 min
